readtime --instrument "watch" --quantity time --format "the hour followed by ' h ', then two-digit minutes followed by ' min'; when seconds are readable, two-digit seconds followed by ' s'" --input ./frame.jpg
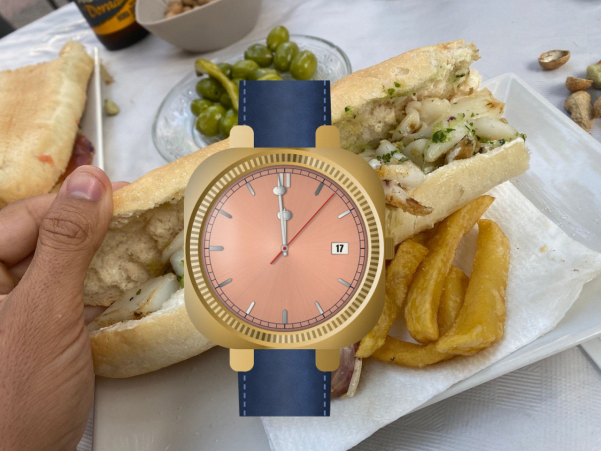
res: 11 h 59 min 07 s
